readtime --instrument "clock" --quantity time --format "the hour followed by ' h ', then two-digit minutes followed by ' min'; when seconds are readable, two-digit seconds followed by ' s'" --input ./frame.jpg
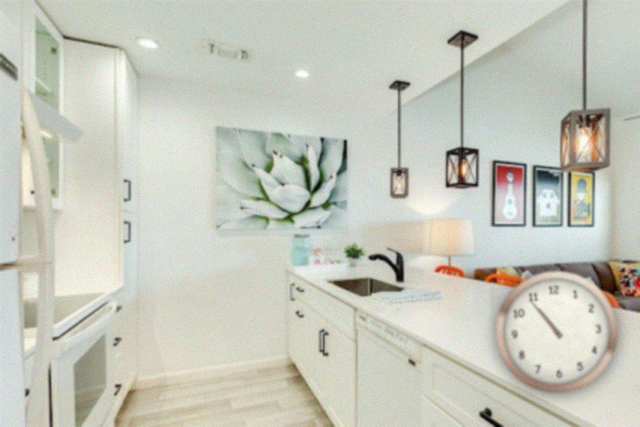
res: 10 h 54 min
